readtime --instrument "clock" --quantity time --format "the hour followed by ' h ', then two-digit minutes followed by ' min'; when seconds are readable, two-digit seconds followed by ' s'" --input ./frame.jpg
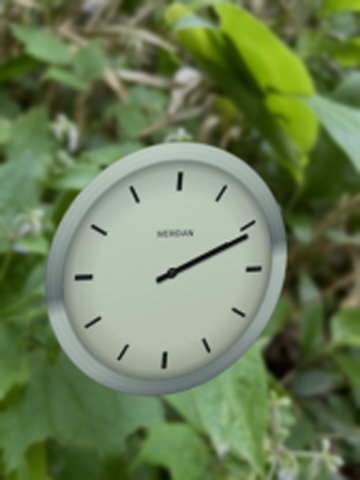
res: 2 h 11 min
